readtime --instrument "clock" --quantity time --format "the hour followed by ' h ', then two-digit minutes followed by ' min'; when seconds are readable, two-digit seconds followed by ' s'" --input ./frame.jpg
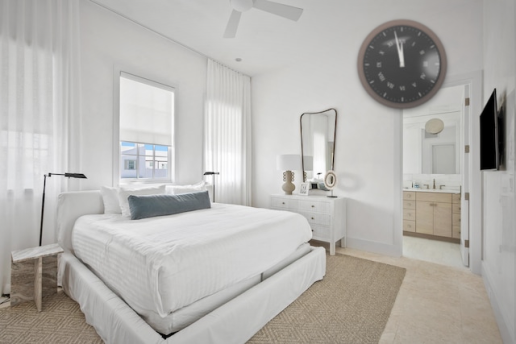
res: 11 h 58 min
